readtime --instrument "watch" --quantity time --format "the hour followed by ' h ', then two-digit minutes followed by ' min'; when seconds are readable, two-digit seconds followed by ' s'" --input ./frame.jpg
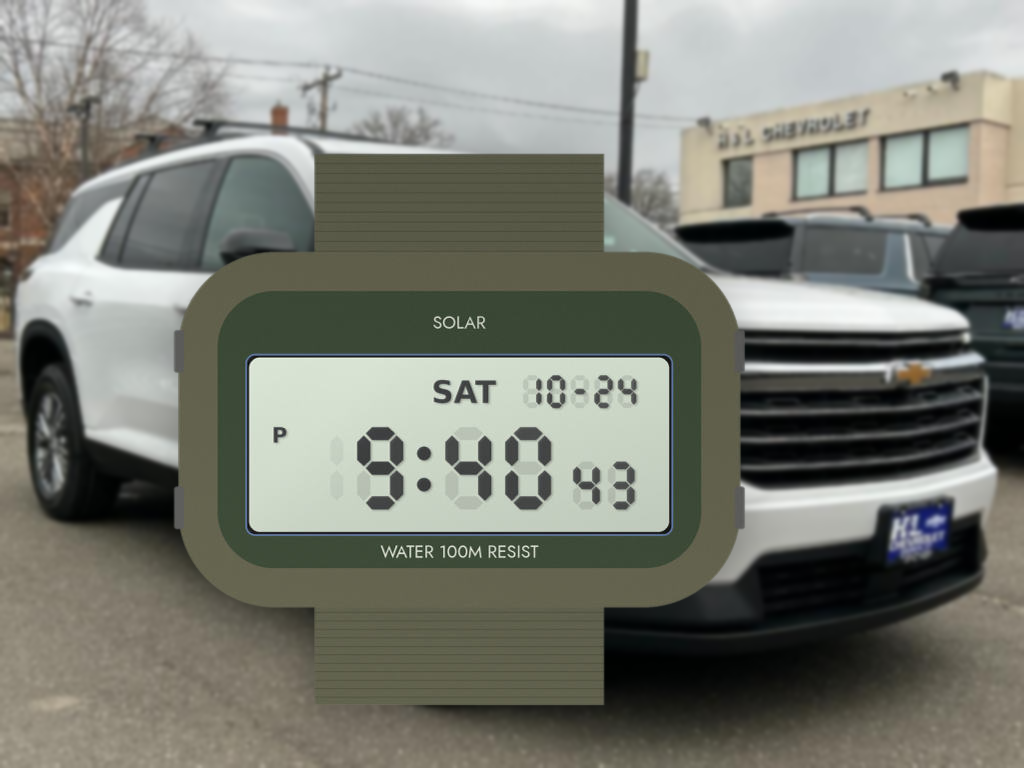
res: 9 h 40 min 43 s
